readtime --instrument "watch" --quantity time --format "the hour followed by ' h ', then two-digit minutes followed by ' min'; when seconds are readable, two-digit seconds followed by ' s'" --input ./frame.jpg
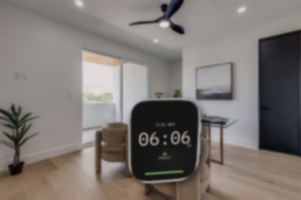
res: 6 h 06 min
